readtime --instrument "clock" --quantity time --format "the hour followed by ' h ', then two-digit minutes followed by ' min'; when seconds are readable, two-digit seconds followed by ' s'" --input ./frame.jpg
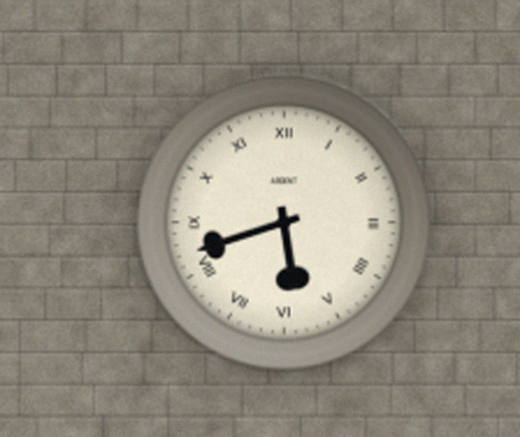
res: 5 h 42 min
